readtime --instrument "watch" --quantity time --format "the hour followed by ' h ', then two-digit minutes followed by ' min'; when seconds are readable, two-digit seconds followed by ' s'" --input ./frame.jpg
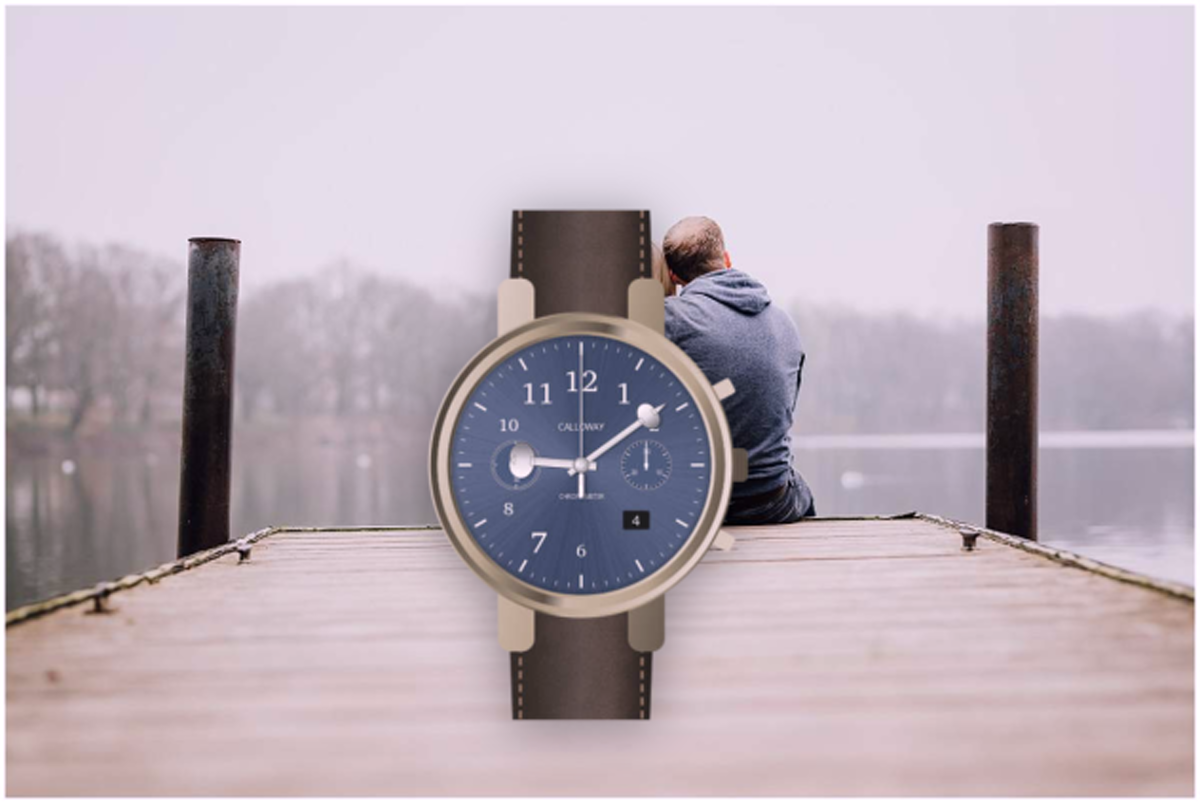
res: 9 h 09 min
